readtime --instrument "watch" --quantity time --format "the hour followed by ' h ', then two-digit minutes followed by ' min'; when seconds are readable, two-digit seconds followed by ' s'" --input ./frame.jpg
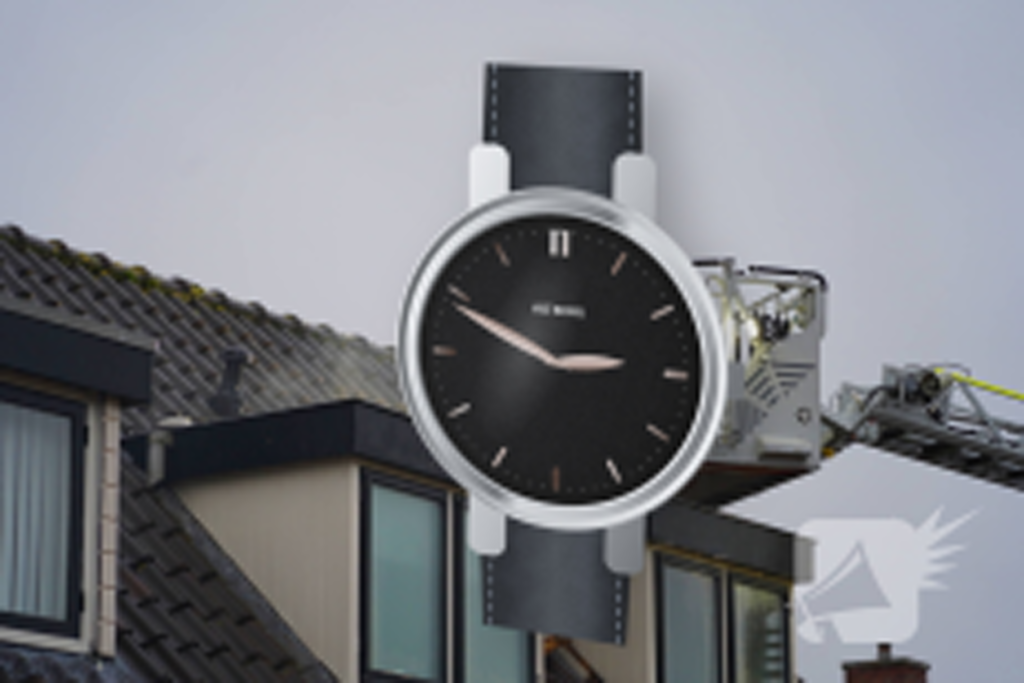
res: 2 h 49 min
